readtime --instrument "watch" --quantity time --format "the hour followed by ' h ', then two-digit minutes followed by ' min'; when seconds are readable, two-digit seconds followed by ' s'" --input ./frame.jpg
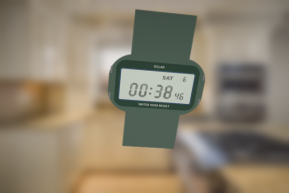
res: 0 h 38 min 46 s
